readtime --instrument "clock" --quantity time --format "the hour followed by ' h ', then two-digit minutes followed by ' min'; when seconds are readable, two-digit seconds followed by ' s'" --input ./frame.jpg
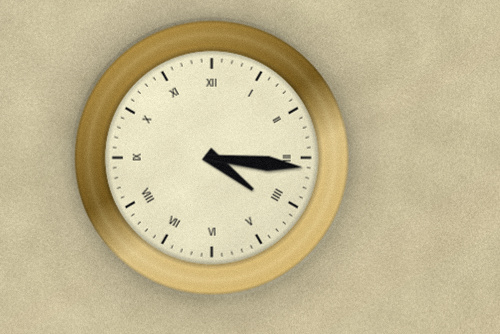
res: 4 h 16 min
